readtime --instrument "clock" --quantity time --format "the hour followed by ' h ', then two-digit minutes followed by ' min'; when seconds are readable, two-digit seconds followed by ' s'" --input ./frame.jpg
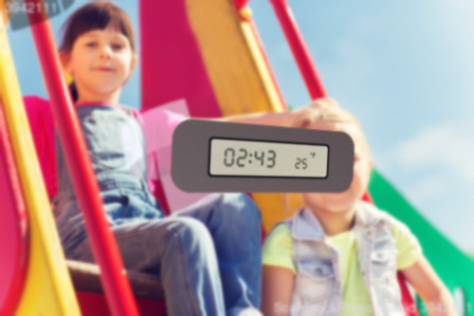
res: 2 h 43 min
